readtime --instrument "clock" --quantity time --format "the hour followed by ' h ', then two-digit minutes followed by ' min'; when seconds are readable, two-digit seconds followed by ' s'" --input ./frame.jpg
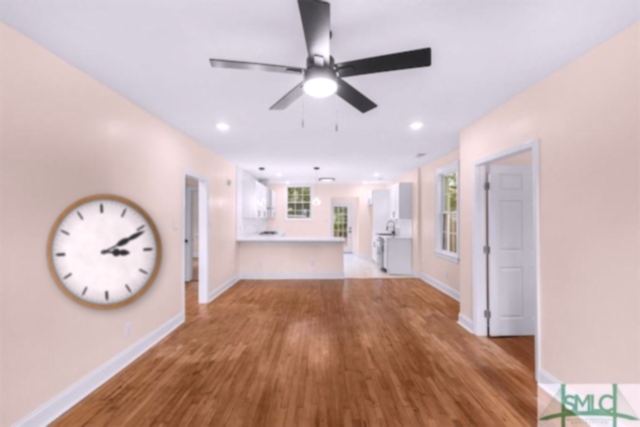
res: 3 h 11 min
